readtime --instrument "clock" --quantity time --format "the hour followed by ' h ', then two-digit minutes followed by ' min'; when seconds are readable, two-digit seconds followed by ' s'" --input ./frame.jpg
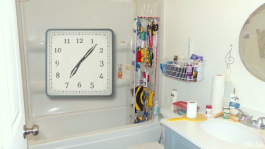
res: 7 h 07 min
